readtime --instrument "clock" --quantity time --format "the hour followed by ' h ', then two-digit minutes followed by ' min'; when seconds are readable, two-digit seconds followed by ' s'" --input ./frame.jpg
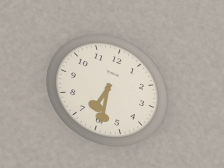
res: 6 h 29 min
